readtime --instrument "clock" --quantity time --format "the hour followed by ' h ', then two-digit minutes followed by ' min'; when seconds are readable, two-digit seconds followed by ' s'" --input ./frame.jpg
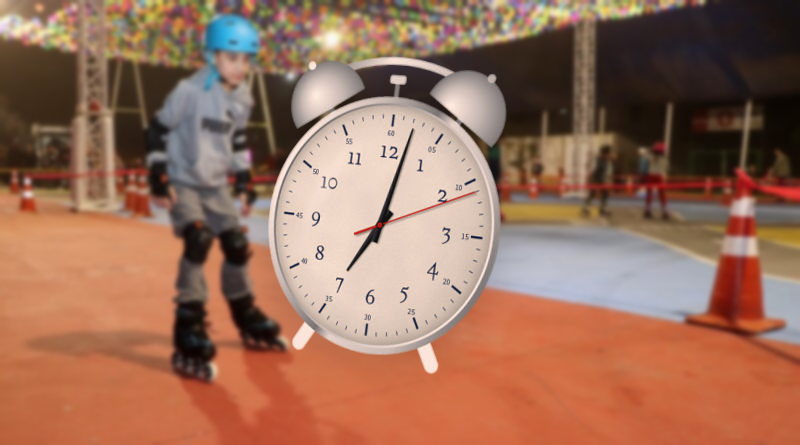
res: 7 h 02 min 11 s
